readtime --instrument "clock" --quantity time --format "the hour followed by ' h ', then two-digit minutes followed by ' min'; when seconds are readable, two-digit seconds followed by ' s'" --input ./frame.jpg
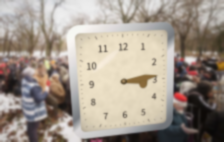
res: 3 h 14 min
